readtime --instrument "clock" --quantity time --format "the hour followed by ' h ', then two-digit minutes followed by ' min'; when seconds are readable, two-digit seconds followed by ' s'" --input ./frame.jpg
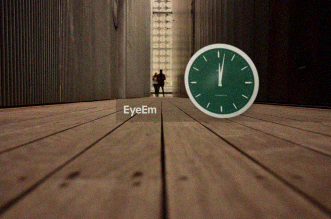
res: 12 h 02 min
